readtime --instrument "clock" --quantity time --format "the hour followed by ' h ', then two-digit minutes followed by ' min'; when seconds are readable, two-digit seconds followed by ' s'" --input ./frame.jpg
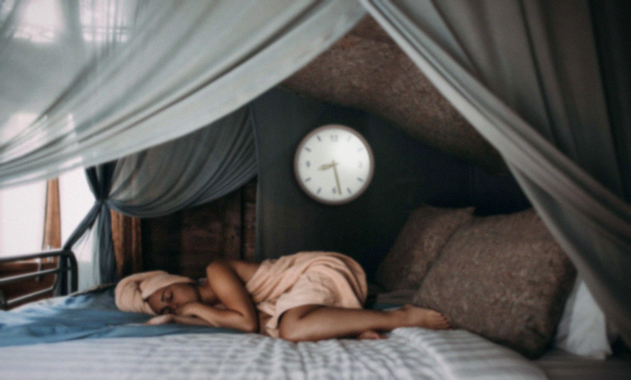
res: 8 h 28 min
